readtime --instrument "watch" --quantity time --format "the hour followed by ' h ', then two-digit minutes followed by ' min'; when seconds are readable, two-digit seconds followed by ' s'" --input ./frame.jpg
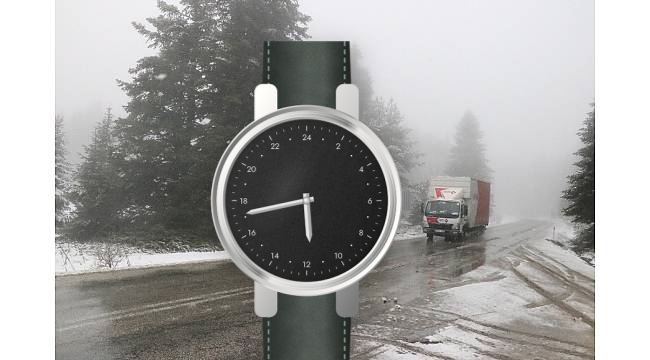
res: 11 h 43 min
